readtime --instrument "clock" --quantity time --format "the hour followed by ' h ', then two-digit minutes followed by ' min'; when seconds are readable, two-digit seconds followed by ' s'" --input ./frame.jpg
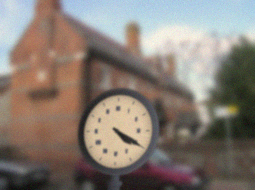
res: 4 h 20 min
